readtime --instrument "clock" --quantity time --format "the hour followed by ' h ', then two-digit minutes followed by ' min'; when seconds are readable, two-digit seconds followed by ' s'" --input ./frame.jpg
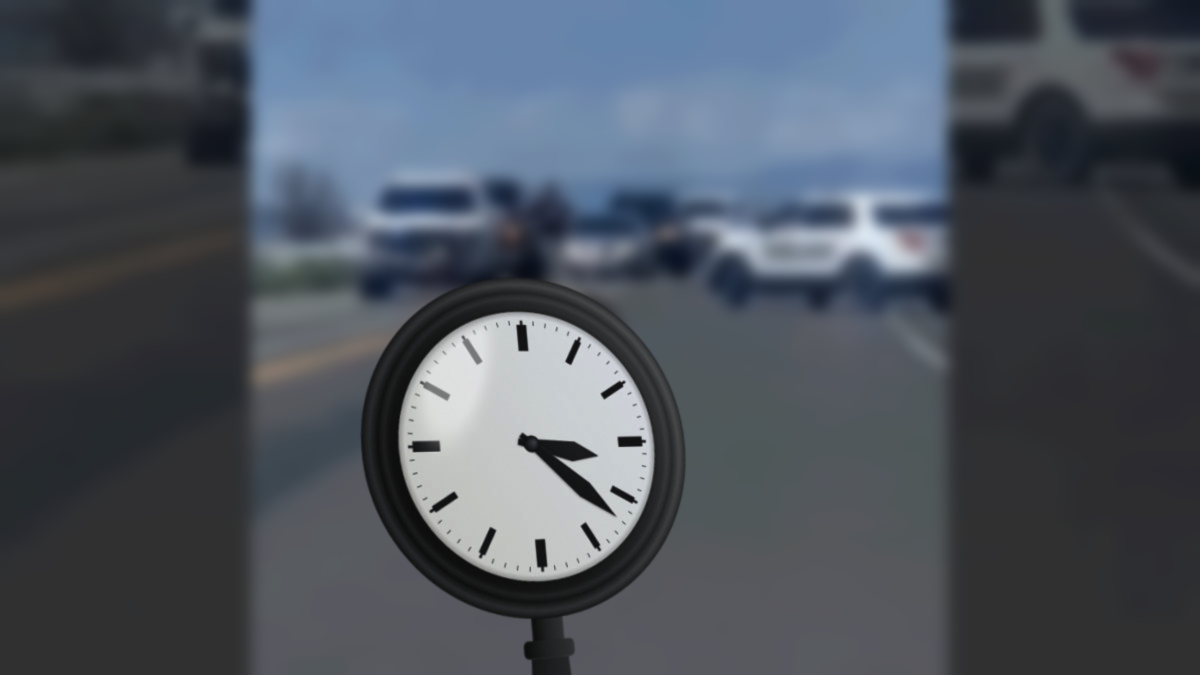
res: 3 h 22 min
